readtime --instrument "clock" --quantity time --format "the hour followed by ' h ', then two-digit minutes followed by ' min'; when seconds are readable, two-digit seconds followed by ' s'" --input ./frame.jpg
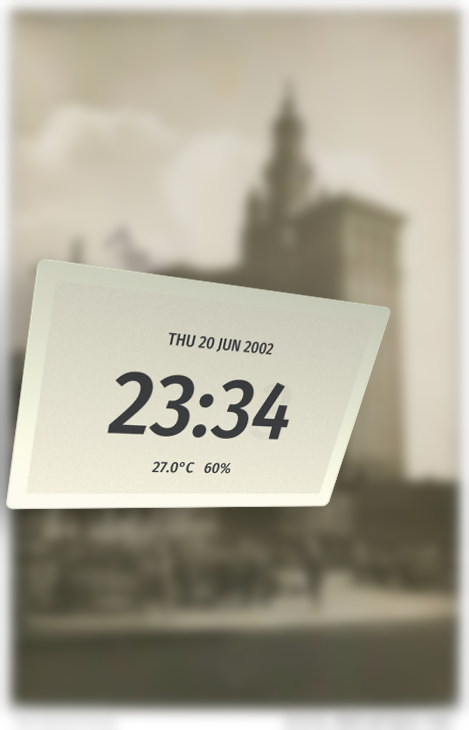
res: 23 h 34 min
